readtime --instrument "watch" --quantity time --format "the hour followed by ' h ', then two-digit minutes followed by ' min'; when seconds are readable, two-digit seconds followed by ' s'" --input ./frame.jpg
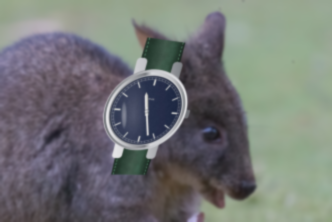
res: 11 h 27 min
